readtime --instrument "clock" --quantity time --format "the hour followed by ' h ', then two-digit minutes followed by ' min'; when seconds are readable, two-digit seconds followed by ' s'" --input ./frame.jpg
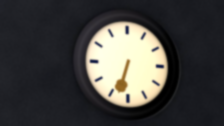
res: 6 h 33 min
